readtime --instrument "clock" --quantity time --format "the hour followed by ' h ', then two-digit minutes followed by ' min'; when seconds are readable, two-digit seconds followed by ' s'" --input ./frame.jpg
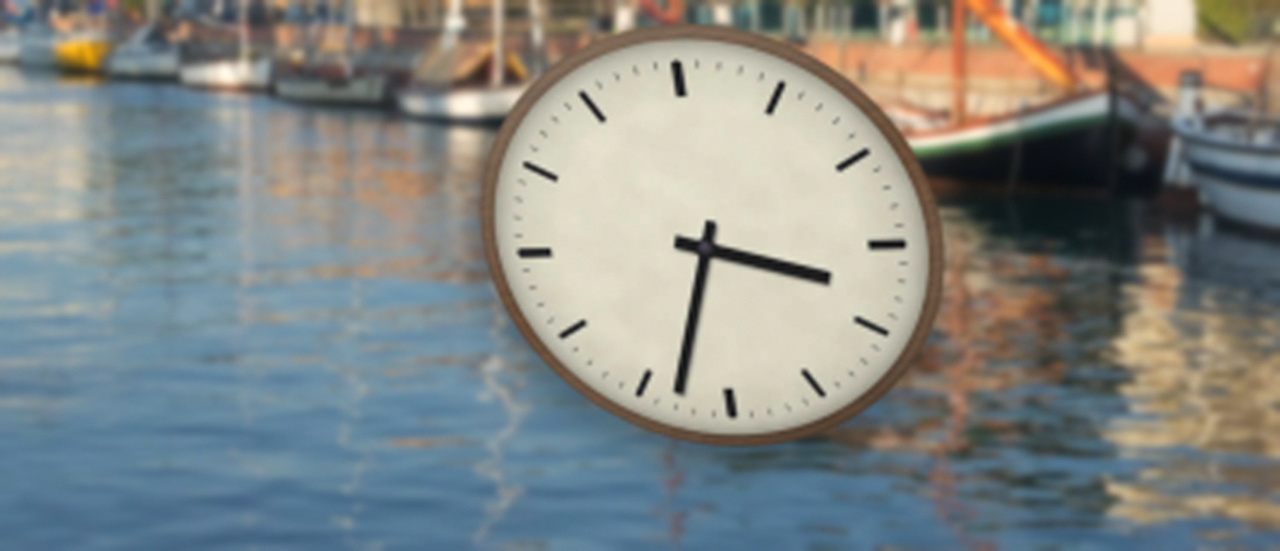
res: 3 h 33 min
